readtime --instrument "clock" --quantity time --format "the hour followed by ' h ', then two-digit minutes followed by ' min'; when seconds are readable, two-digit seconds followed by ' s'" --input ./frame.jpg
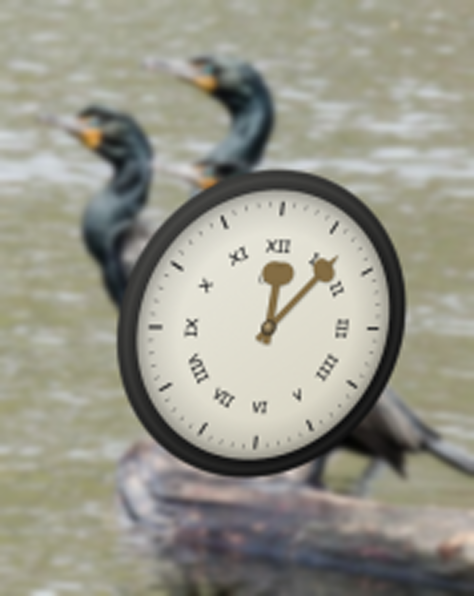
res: 12 h 07 min
